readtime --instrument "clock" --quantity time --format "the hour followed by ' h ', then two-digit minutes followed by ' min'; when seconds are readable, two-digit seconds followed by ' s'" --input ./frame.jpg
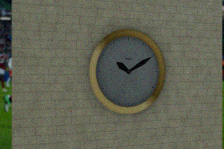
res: 10 h 10 min
